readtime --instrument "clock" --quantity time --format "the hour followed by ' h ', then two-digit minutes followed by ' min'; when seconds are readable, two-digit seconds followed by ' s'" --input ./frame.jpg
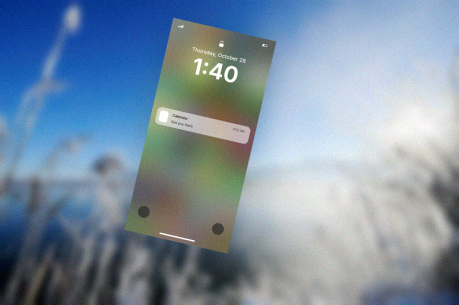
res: 1 h 40 min
